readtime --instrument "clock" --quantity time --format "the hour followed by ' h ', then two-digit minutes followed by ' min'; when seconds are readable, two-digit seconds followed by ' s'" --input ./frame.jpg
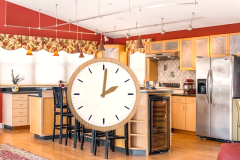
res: 2 h 01 min
